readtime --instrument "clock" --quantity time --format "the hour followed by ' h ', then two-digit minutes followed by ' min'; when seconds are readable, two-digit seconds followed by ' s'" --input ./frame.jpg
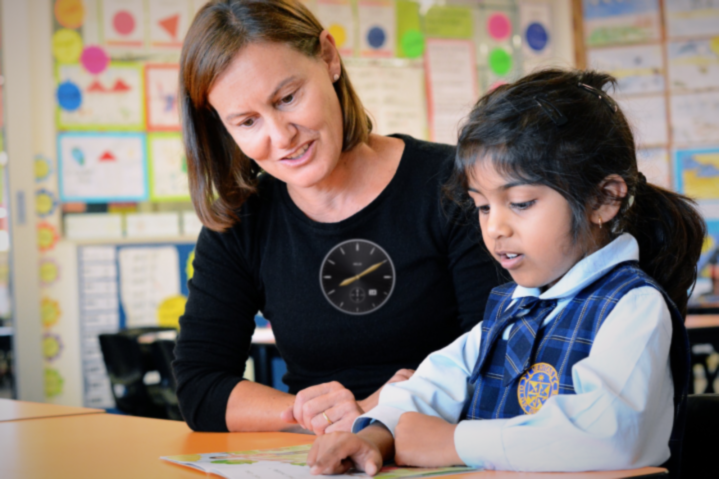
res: 8 h 10 min
